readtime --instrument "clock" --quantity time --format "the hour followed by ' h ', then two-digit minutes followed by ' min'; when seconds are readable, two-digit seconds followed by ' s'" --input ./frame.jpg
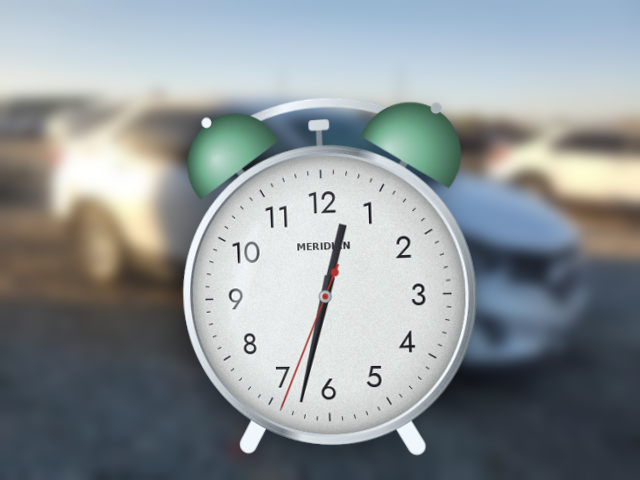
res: 12 h 32 min 34 s
